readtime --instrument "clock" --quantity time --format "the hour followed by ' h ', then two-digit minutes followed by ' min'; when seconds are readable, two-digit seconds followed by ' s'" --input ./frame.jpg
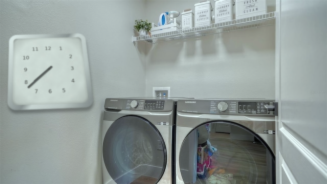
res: 7 h 38 min
